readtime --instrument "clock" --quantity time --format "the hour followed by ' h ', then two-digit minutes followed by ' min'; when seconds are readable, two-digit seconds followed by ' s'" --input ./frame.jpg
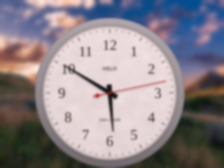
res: 5 h 50 min 13 s
